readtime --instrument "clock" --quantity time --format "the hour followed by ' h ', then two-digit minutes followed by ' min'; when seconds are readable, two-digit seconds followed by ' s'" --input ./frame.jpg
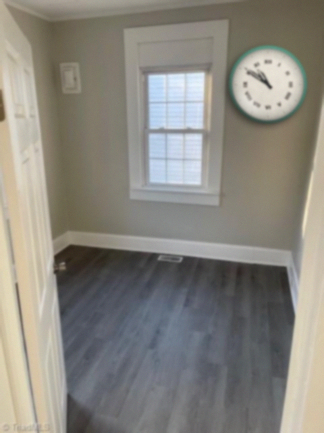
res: 10 h 51 min
